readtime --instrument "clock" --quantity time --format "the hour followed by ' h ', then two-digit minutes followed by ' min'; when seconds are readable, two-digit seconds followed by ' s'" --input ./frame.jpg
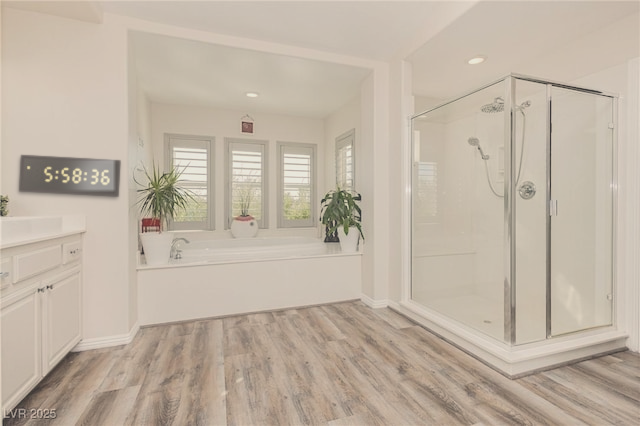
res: 5 h 58 min 36 s
